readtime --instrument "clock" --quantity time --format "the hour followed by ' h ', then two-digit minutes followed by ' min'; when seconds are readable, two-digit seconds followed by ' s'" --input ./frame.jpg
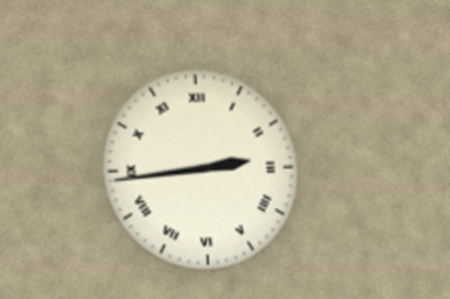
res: 2 h 44 min
